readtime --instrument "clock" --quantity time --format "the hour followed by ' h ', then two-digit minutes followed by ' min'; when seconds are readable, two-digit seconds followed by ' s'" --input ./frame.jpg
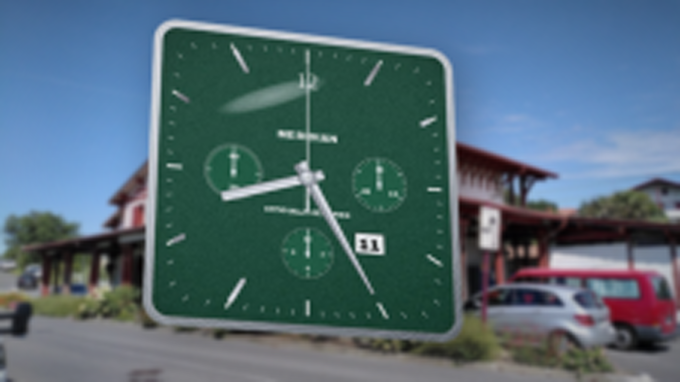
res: 8 h 25 min
